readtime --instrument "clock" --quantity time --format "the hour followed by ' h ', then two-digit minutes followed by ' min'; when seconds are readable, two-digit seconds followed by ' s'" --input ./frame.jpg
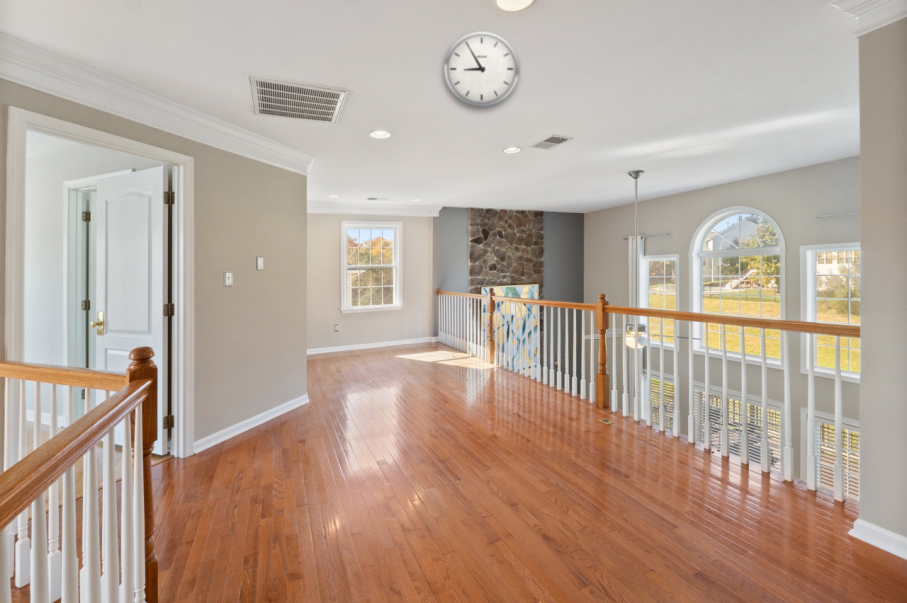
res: 8 h 55 min
